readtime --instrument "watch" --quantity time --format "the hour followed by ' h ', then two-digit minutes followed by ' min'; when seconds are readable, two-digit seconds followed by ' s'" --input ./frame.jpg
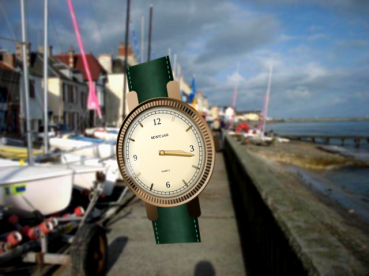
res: 3 h 17 min
